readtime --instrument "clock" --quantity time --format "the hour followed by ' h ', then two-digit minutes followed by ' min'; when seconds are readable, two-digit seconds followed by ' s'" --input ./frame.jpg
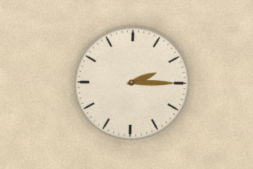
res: 2 h 15 min
